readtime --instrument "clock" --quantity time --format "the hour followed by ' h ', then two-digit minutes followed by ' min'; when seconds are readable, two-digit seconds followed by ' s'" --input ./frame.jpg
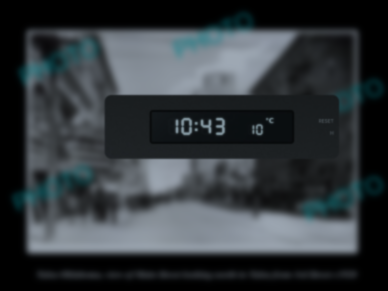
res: 10 h 43 min
